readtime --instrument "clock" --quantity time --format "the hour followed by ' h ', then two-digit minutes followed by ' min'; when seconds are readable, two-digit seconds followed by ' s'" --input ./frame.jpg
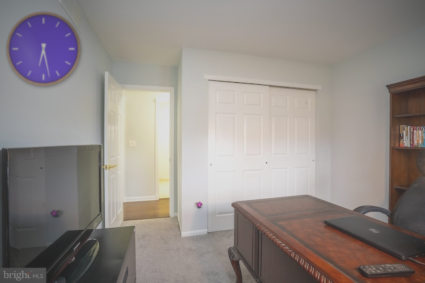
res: 6 h 28 min
